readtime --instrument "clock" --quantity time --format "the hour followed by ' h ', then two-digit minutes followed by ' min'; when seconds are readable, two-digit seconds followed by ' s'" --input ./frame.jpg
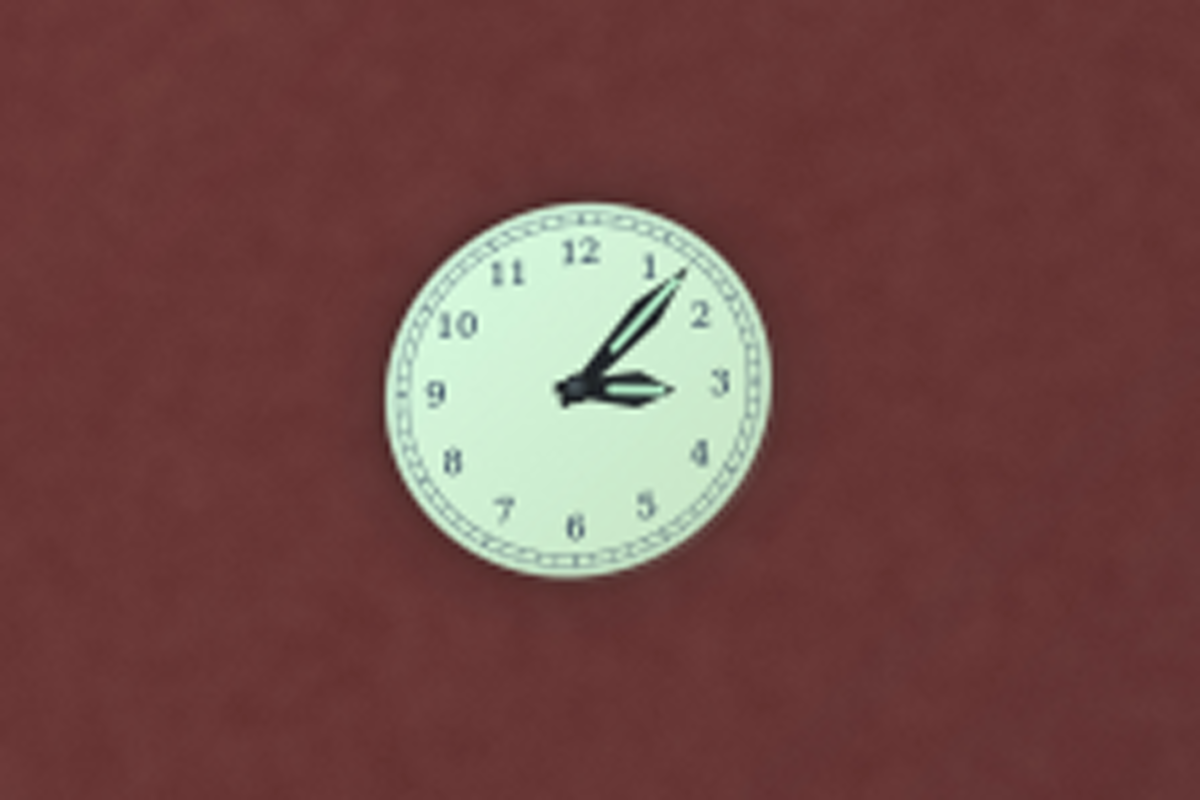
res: 3 h 07 min
